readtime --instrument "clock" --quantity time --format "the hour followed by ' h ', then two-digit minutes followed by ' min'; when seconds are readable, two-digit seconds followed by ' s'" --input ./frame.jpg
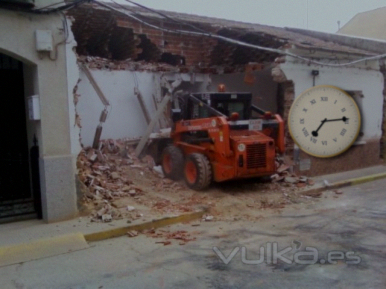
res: 7 h 14 min
